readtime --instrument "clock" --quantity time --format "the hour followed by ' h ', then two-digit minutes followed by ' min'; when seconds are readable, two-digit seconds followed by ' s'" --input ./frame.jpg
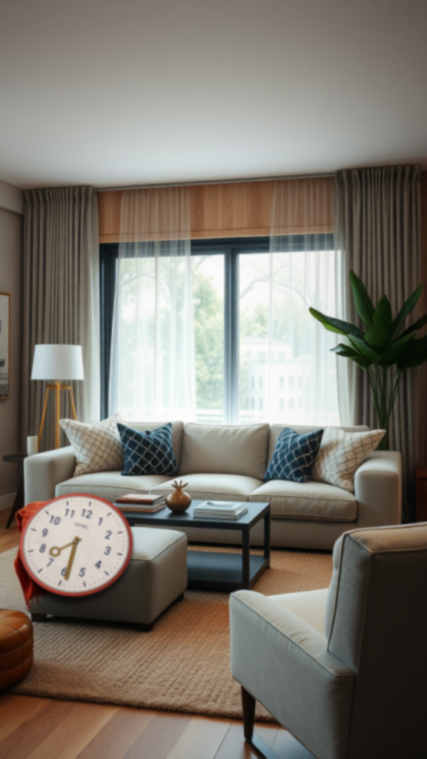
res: 7 h 29 min
